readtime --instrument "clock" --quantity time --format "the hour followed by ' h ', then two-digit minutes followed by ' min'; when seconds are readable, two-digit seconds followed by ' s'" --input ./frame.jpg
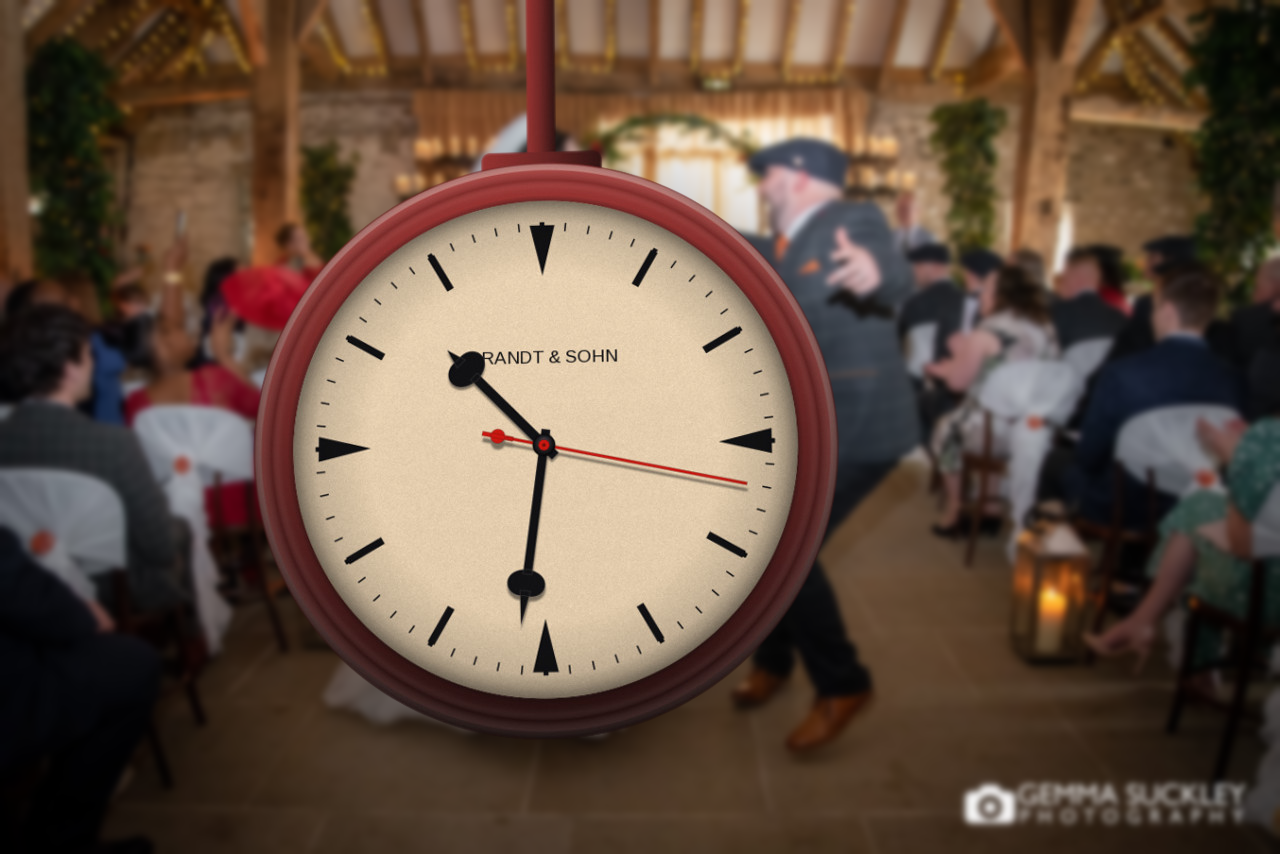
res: 10 h 31 min 17 s
